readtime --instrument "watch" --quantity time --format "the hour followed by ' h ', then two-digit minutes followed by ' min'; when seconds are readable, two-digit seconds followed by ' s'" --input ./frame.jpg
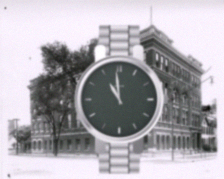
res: 10 h 59 min
